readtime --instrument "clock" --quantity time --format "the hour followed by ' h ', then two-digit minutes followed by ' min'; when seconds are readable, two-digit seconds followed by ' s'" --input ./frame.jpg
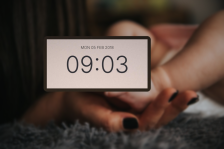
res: 9 h 03 min
